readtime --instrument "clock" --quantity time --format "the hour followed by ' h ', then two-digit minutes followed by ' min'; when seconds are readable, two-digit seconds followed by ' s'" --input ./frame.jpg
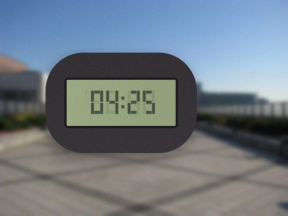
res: 4 h 25 min
